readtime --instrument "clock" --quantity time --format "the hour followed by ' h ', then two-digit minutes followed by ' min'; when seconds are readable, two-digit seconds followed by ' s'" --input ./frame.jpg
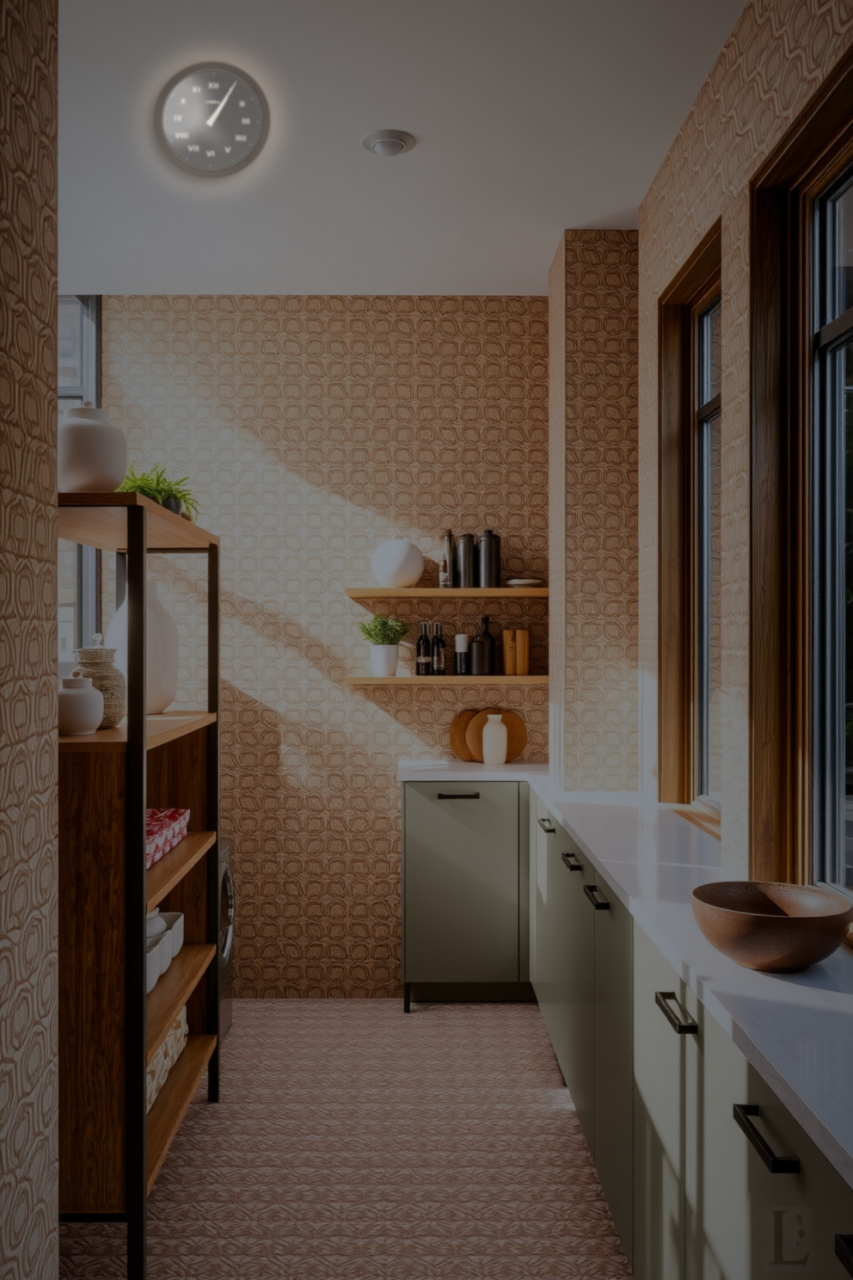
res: 1 h 05 min
